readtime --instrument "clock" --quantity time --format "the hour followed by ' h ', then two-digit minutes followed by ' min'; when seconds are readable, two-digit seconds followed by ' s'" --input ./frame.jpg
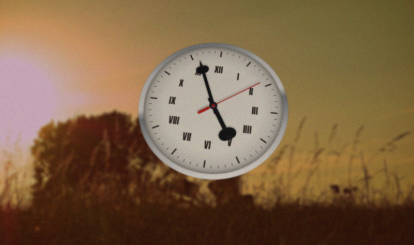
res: 4 h 56 min 09 s
